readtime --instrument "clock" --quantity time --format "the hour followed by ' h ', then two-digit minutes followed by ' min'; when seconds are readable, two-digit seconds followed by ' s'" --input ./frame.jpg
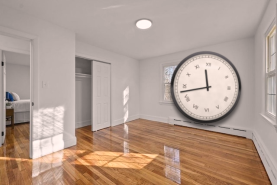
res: 11 h 43 min
